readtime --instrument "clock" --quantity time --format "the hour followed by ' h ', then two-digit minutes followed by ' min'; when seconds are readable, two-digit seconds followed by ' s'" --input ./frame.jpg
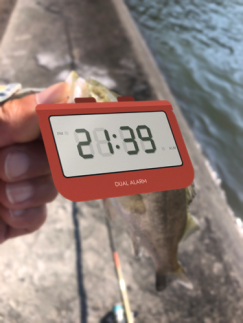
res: 21 h 39 min
